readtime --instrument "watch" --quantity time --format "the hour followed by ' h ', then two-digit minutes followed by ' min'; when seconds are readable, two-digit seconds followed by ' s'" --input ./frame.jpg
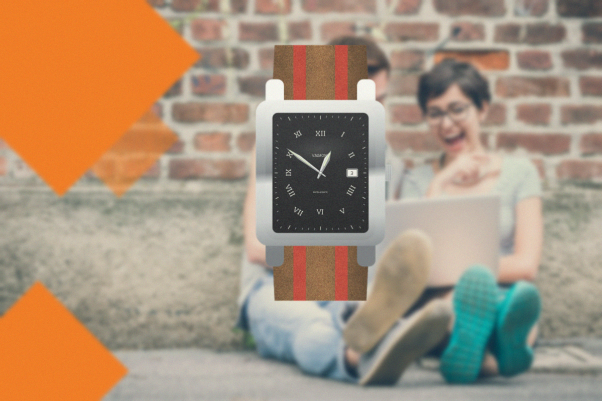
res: 12 h 51 min
